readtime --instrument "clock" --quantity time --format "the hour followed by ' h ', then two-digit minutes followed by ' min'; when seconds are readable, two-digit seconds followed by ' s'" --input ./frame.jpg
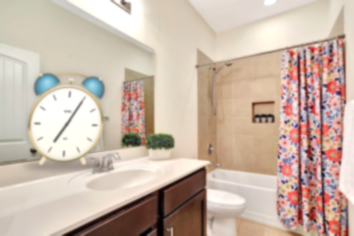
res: 7 h 05 min
